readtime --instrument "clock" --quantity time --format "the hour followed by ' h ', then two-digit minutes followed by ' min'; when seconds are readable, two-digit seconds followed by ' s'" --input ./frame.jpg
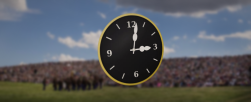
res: 3 h 02 min
